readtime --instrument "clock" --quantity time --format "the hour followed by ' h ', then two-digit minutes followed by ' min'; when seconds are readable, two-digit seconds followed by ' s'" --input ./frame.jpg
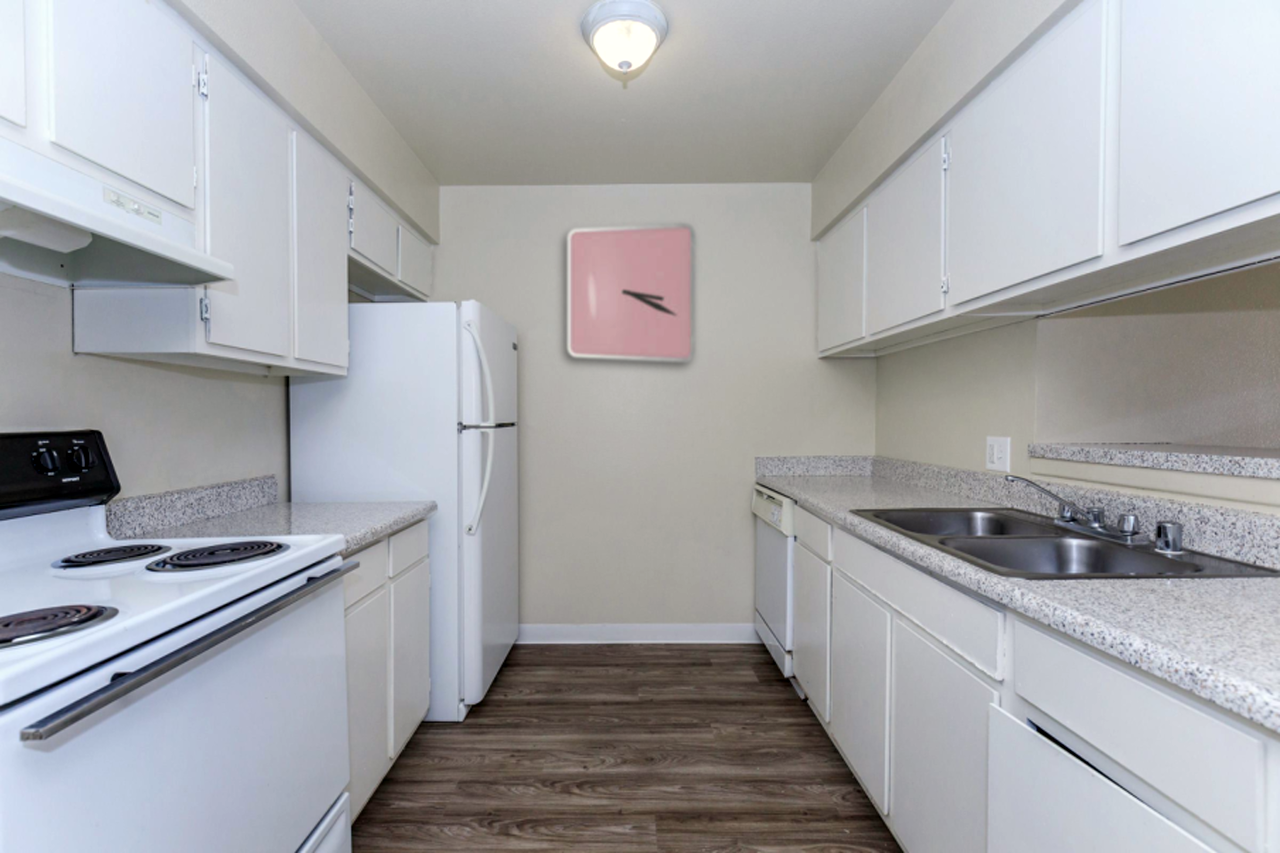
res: 3 h 19 min
